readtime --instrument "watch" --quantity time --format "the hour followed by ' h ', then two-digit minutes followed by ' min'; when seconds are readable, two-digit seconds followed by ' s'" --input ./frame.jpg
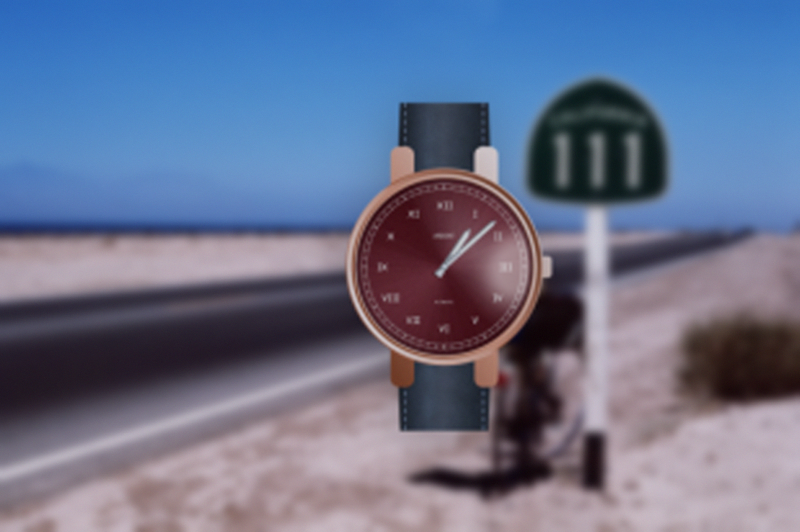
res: 1 h 08 min
